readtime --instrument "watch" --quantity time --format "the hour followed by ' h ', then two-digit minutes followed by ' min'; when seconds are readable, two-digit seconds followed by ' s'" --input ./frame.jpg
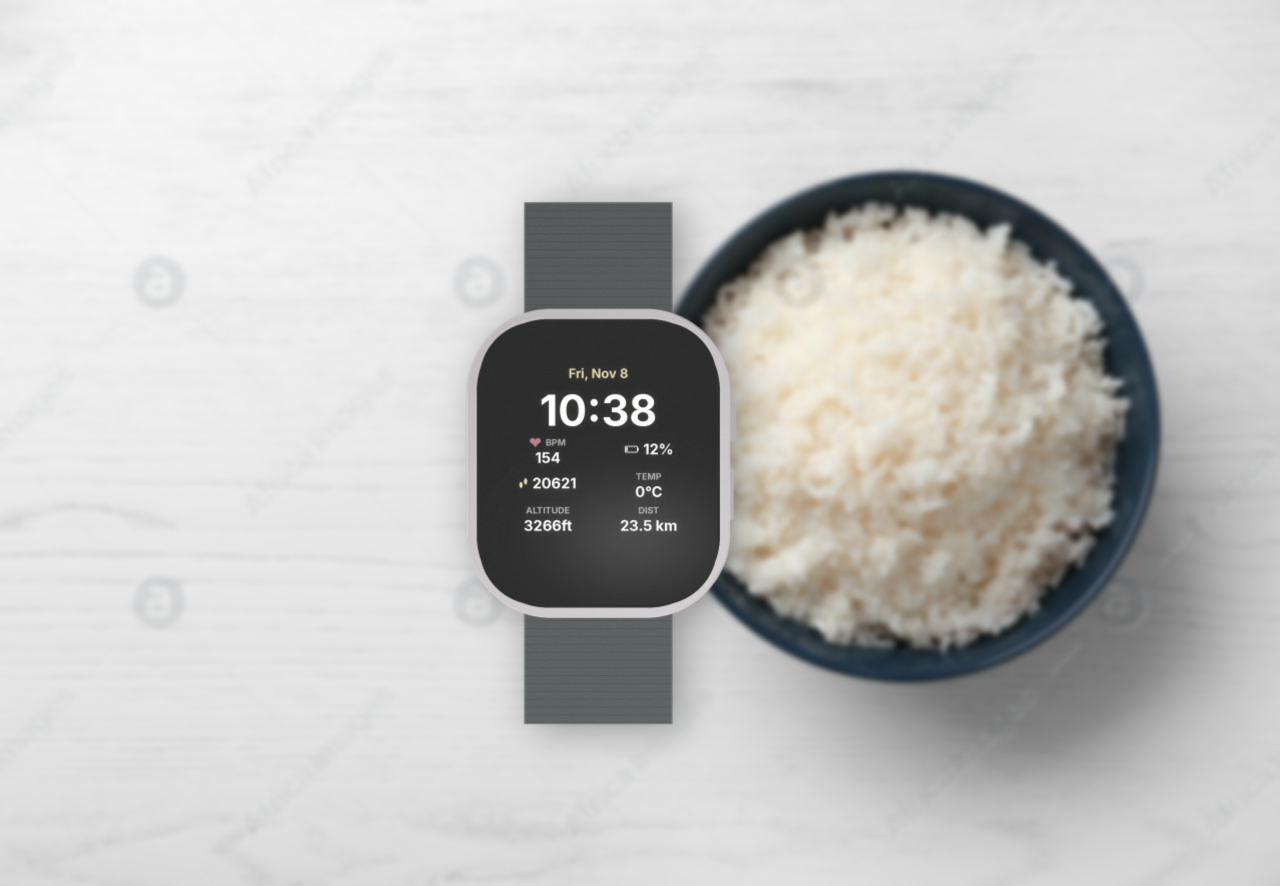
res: 10 h 38 min
